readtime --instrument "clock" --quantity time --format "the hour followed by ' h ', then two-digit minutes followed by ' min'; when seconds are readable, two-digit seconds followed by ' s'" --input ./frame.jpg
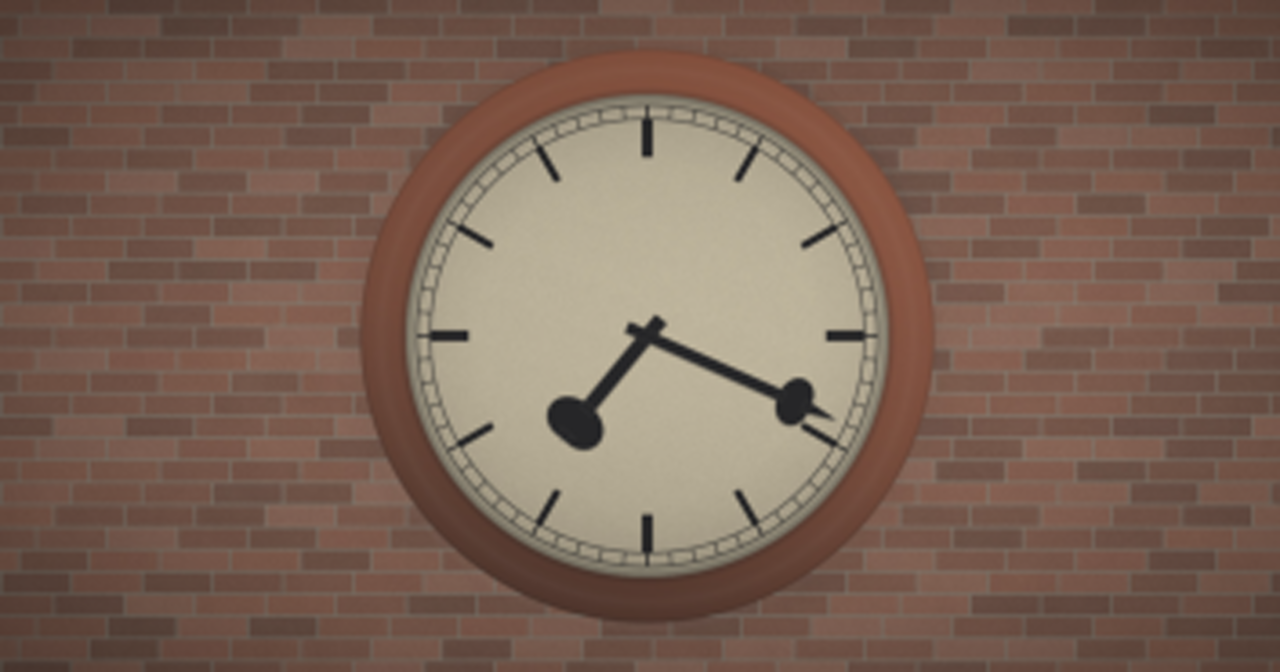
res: 7 h 19 min
